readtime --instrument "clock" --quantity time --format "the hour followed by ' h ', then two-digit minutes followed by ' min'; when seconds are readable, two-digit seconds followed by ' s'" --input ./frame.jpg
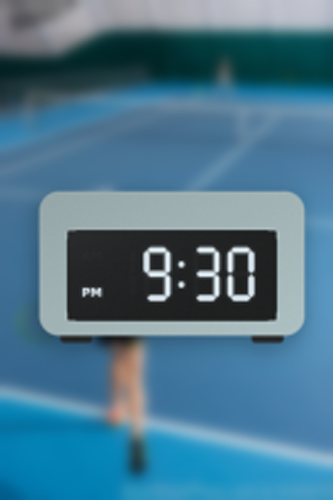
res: 9 h 30 min
